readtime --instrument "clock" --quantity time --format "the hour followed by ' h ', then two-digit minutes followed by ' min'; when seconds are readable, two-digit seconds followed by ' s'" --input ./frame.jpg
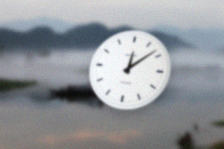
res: 12 h 08 min
